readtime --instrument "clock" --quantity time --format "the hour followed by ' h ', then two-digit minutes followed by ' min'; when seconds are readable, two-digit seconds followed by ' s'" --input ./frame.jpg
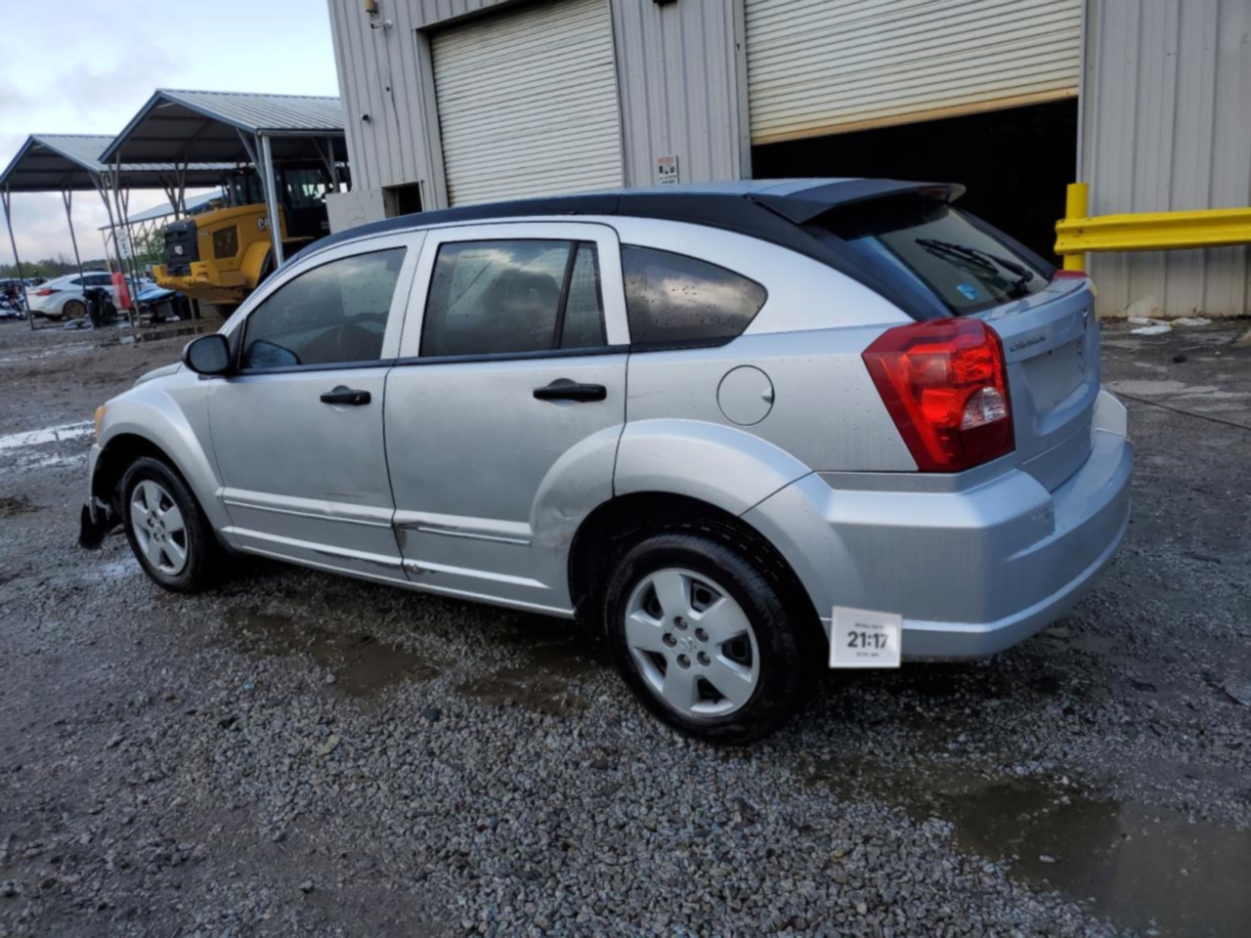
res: 21 h 17 min
